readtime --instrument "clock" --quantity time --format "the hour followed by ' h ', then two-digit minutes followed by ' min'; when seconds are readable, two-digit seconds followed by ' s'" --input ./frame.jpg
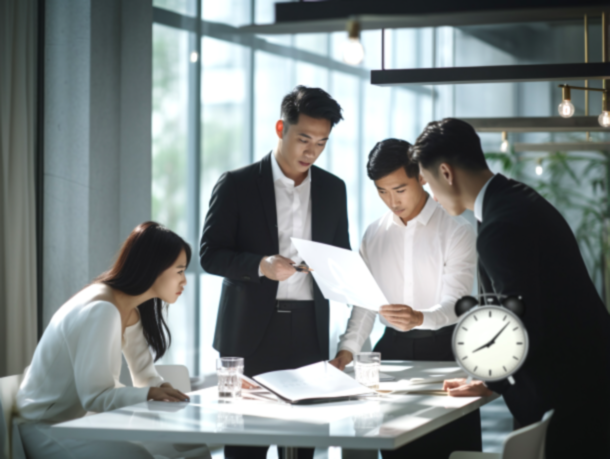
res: 8 h 07 min
